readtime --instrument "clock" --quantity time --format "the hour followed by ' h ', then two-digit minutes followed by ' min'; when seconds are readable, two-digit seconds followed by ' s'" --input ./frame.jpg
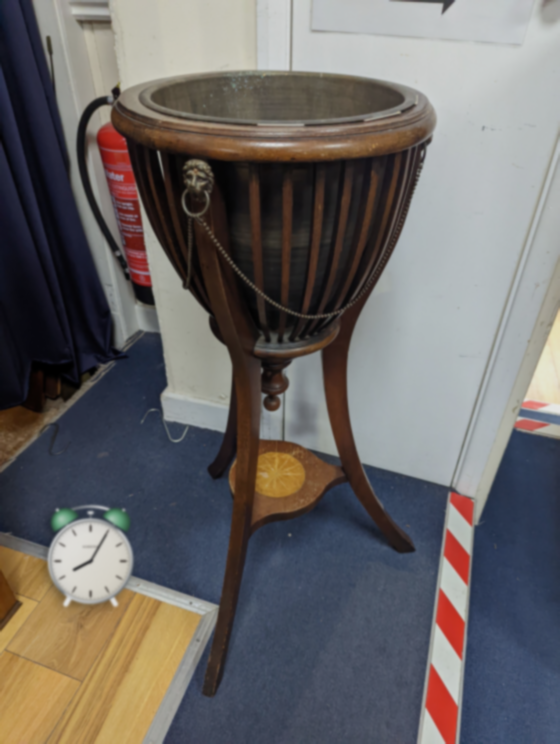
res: 8 h 05 min
